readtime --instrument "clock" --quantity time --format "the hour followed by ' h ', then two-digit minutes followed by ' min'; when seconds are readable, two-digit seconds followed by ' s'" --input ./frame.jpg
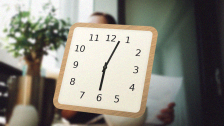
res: 6 h 03 min
